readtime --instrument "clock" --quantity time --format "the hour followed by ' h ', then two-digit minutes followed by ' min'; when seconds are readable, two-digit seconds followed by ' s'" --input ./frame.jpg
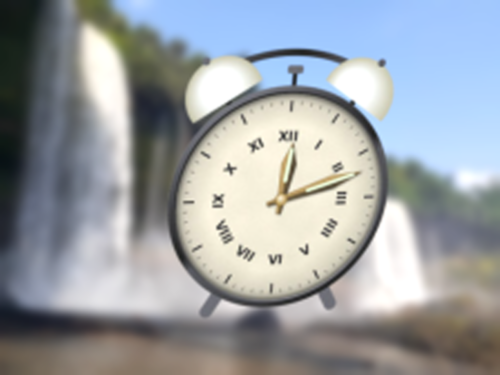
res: 12 h 12 min
